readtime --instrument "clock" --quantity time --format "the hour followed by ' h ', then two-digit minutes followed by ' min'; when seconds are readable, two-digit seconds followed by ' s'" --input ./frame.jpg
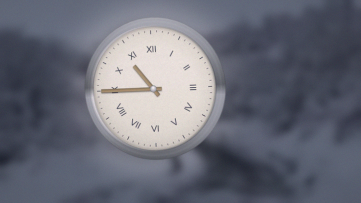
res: 10 h 45 min
